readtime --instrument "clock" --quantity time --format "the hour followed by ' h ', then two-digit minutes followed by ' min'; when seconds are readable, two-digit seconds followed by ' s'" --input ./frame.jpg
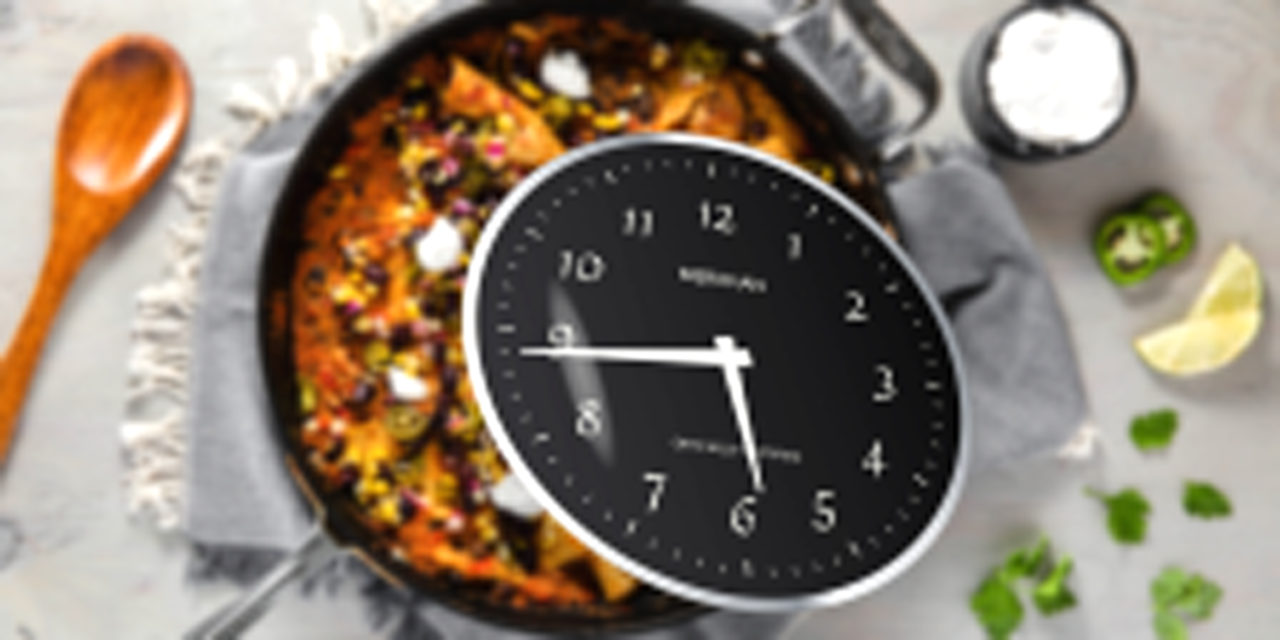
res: 5 h 44 min
